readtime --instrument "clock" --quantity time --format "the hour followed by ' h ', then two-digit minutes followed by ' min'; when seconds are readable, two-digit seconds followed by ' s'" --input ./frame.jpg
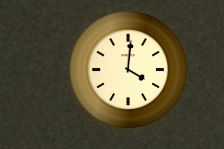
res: 4 h 01 min
